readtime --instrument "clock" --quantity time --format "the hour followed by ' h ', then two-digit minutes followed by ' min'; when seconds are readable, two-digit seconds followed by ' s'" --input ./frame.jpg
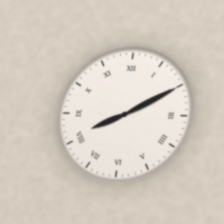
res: 8 h 10 min
